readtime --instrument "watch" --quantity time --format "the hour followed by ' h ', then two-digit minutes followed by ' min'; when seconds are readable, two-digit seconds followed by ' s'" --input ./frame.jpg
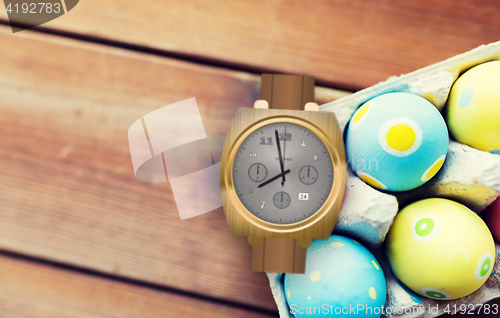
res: 7 h 58 min
